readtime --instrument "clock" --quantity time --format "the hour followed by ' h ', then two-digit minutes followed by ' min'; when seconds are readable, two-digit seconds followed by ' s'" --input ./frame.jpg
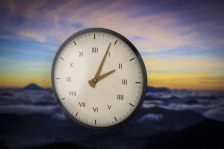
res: 2 h 04 min
